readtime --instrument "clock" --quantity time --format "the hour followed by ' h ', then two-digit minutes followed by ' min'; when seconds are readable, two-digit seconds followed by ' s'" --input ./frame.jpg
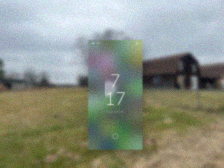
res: 7 h 17 min
